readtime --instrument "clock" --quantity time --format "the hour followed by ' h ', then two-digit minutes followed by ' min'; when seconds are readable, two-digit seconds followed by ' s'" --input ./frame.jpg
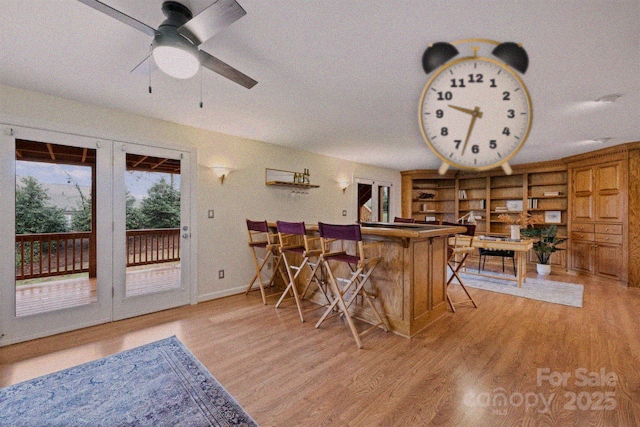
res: 9 h 33 min
